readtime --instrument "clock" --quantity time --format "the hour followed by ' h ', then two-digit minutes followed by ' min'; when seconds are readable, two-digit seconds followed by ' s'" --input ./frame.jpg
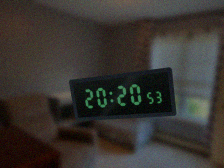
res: 20 h 20 min 53 s
